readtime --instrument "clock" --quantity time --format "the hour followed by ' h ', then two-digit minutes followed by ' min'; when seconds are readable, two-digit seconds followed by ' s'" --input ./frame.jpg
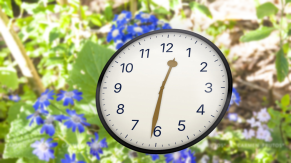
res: 12 h 31 min
